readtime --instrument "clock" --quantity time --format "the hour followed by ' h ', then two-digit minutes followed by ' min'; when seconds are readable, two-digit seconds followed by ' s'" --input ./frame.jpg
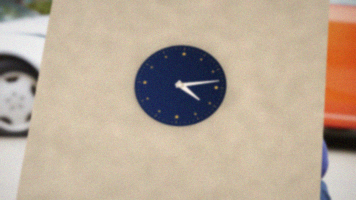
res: 4 h 13 min
